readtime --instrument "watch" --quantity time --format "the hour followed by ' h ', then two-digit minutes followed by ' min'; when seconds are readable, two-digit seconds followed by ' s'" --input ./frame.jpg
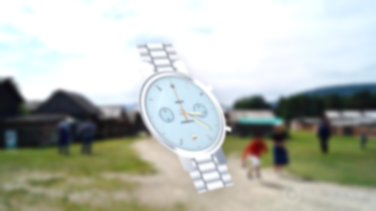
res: 3 h 22 min
